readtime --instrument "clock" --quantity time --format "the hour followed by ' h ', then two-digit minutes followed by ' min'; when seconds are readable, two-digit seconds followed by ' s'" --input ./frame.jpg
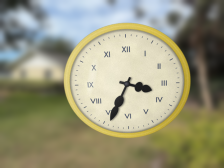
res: 3 h 34 min
